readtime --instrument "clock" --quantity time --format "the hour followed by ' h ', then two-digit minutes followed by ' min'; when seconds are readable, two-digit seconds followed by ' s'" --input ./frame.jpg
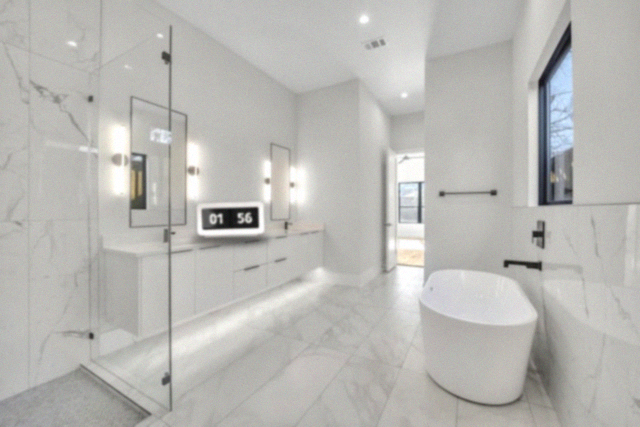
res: 1 h 56 min
